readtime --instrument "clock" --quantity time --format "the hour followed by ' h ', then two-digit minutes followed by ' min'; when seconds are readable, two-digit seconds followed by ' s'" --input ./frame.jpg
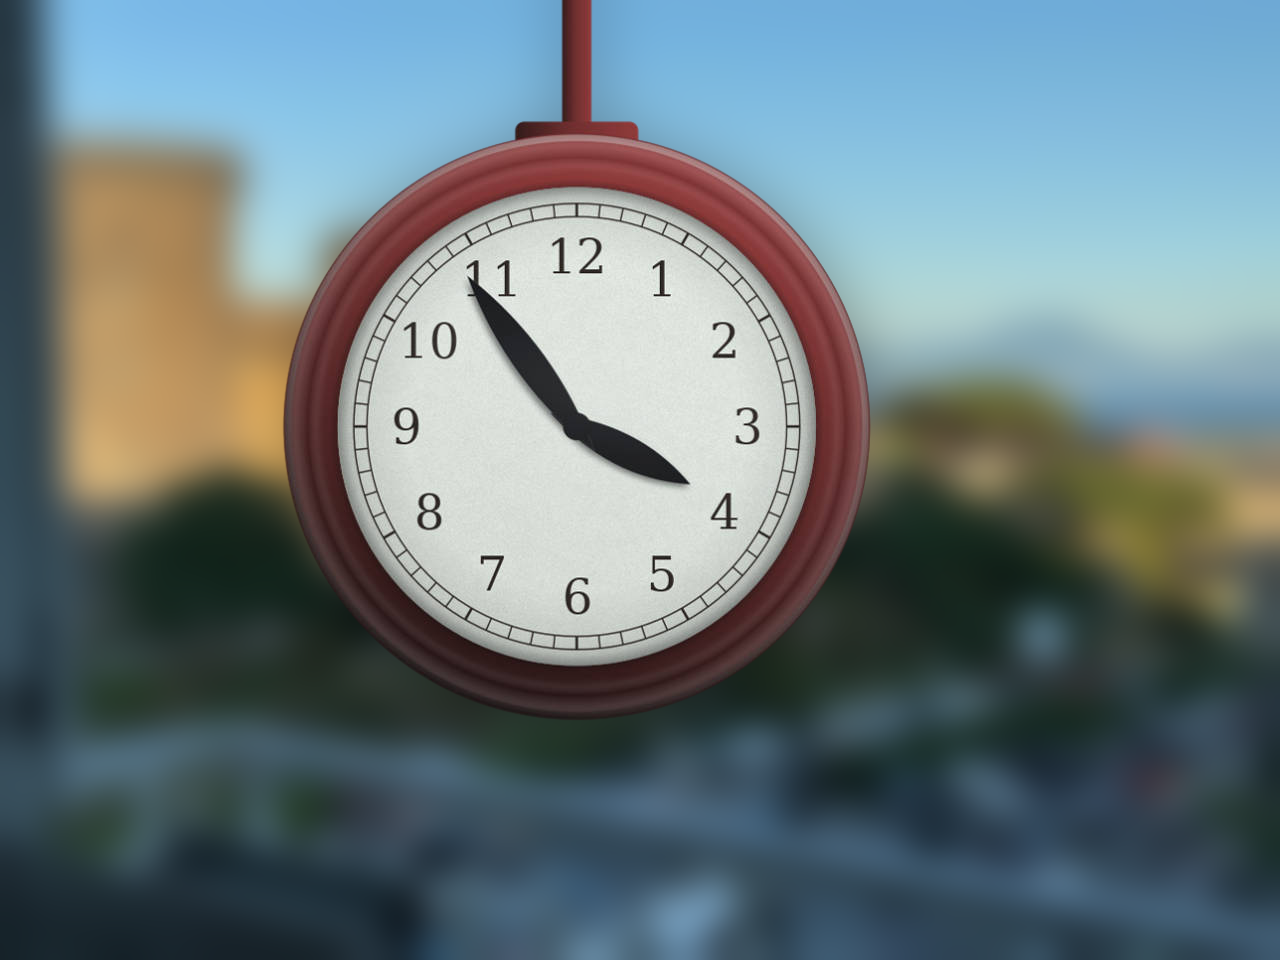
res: 3 h 54 min
